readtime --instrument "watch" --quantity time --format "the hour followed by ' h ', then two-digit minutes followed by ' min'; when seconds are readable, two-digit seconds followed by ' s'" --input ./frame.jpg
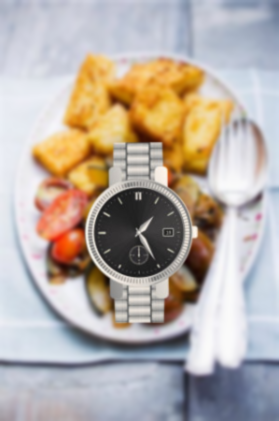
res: 1 h 25 min
